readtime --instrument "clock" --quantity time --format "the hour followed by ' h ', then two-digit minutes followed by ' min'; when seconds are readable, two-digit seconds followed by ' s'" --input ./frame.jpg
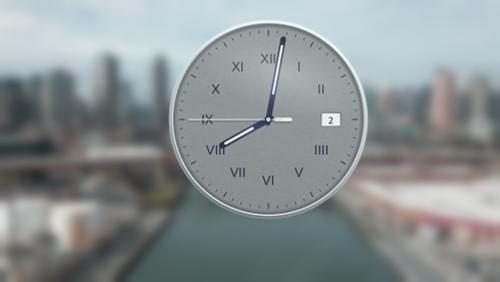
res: 8 h 01 min 45 s
